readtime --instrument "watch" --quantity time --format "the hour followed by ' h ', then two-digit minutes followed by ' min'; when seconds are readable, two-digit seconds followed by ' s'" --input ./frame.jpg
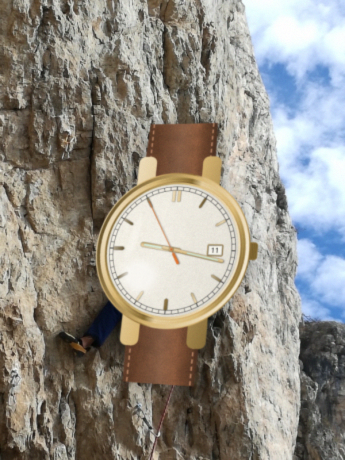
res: 9 h 16 min 55 s
